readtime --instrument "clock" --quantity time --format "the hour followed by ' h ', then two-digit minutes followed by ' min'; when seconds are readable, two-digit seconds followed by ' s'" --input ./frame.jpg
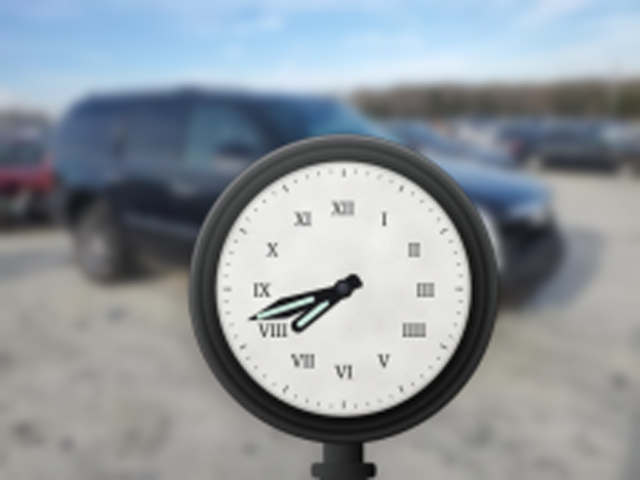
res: 7 h 42 min
